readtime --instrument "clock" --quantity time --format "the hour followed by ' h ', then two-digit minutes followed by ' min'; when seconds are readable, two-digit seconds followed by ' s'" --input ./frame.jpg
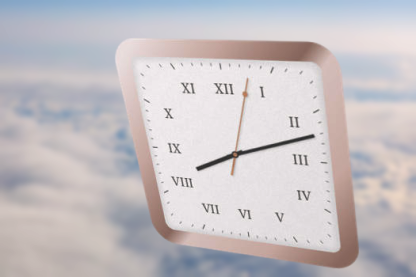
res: 8 h 12 min 03 s
